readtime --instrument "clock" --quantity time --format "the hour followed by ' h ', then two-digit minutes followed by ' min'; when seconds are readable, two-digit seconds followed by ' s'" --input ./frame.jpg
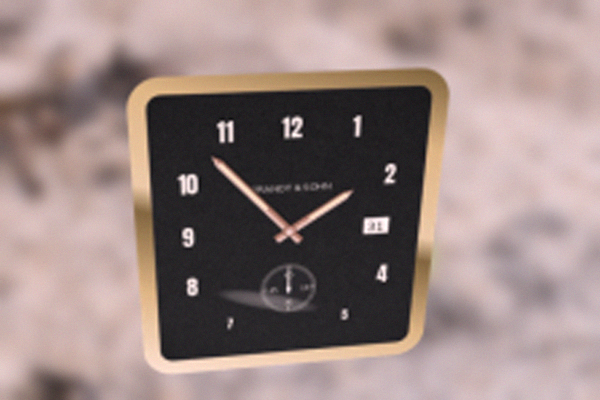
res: 1 h 53 min
